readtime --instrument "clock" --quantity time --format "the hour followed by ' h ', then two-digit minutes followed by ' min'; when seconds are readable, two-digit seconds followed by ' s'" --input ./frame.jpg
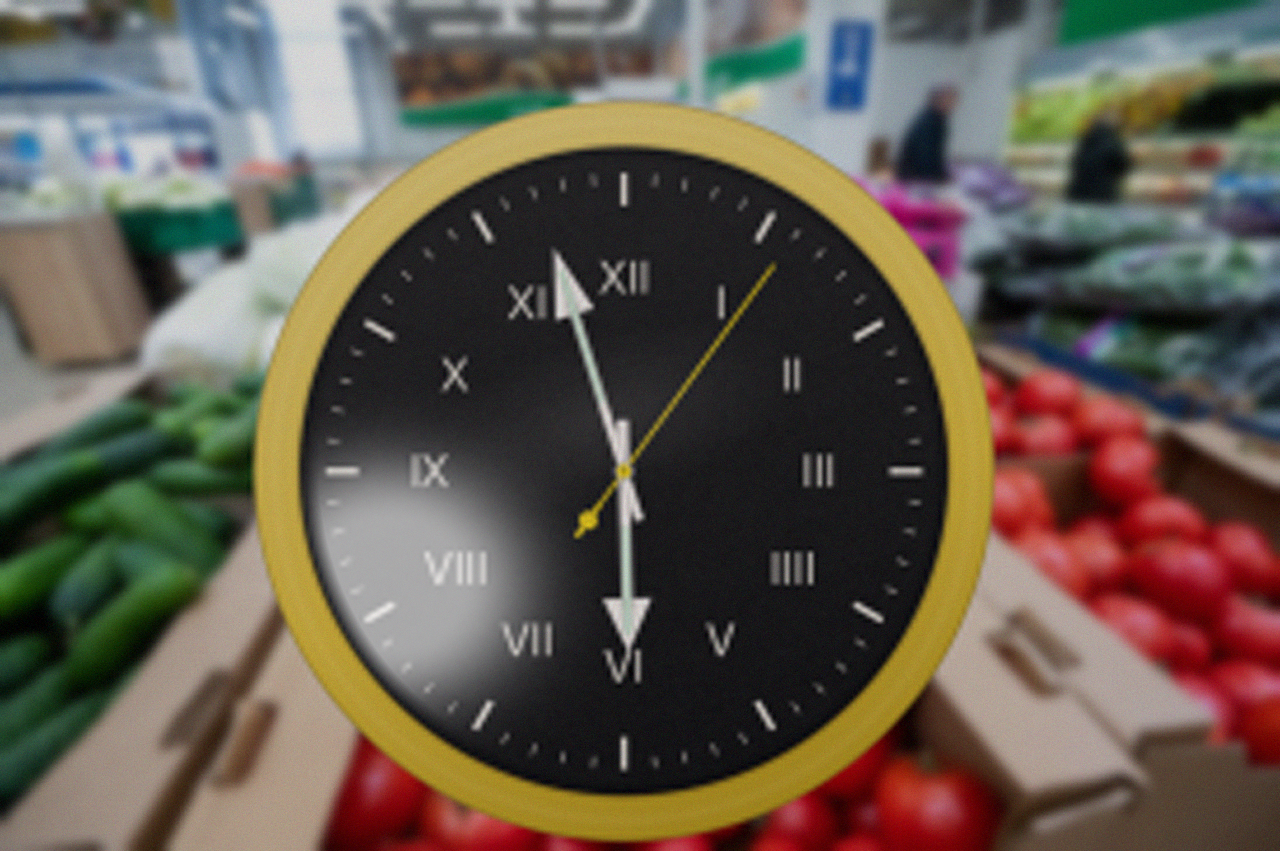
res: 5 h 57 min 06 s
